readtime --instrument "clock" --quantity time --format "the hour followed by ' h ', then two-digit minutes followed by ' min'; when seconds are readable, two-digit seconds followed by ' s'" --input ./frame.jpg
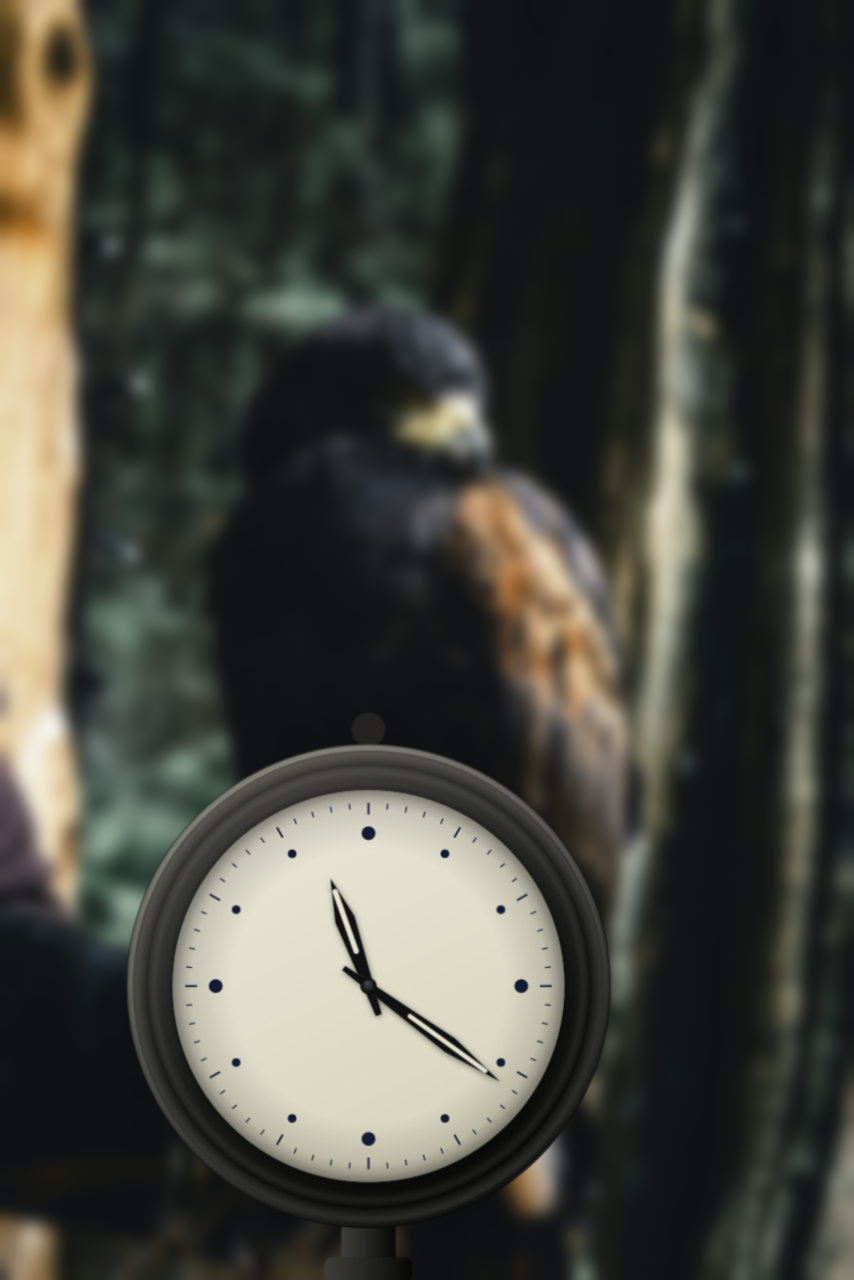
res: 11 h 21 min
